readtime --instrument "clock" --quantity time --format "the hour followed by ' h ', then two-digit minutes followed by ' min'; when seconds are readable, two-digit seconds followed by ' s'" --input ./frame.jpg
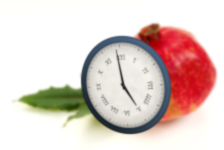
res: 4 h 59 min
